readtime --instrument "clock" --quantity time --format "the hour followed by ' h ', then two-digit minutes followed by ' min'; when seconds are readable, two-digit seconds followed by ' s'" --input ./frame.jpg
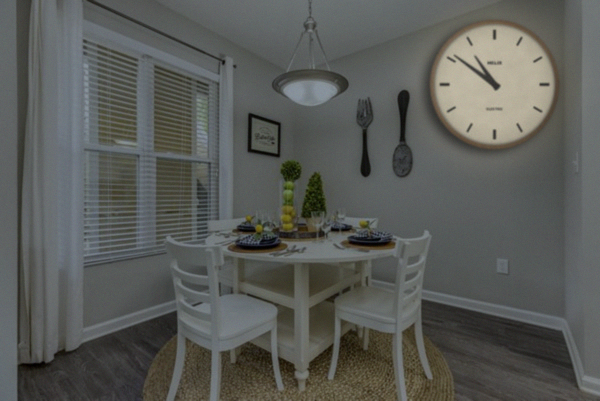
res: 10 h 51 min
